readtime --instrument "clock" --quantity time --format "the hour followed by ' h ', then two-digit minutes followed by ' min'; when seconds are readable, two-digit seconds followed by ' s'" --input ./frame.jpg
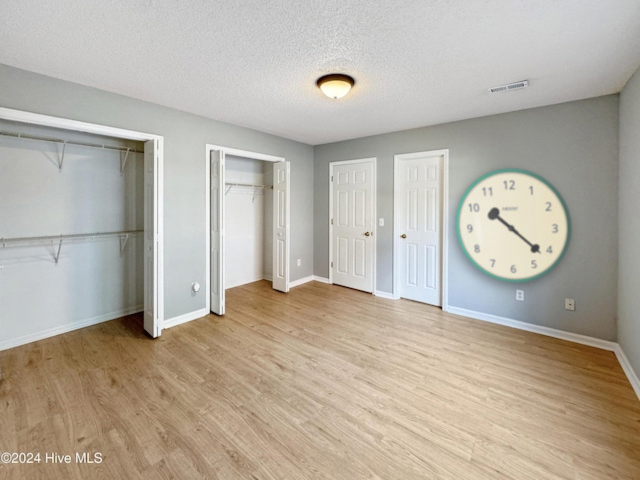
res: 10 h 22 min
